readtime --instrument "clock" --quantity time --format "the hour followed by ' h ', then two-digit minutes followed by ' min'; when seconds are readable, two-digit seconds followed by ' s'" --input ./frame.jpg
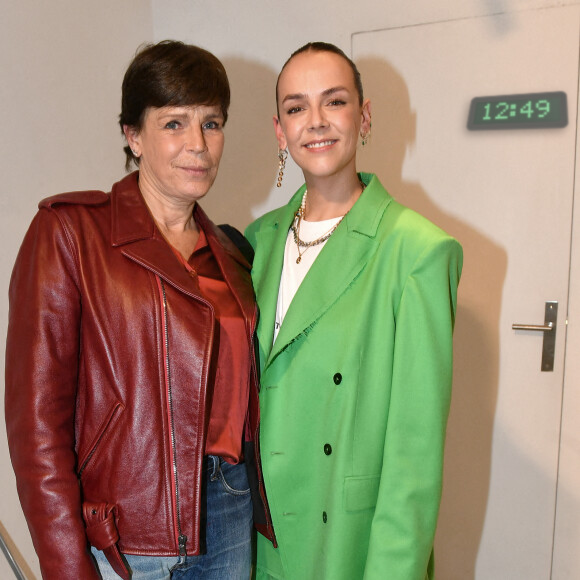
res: 12 h 49 min
